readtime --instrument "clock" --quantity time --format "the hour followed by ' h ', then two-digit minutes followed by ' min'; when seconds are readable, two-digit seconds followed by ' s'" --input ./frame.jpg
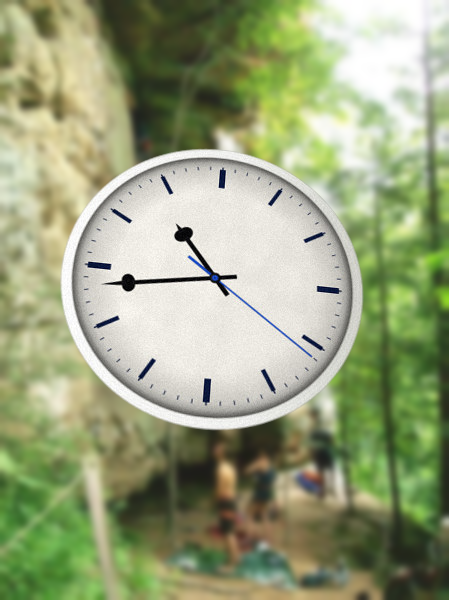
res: 10 h 43 min 21 s
